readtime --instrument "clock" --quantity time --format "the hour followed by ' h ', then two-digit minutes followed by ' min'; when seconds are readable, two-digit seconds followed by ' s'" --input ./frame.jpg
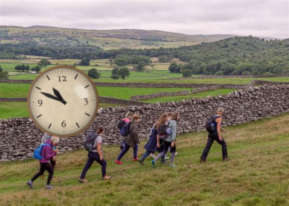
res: 10 h 49 min
